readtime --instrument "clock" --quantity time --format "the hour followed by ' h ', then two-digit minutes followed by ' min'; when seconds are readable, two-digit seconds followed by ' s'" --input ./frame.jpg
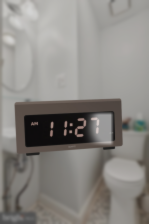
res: 11 h 27 min
